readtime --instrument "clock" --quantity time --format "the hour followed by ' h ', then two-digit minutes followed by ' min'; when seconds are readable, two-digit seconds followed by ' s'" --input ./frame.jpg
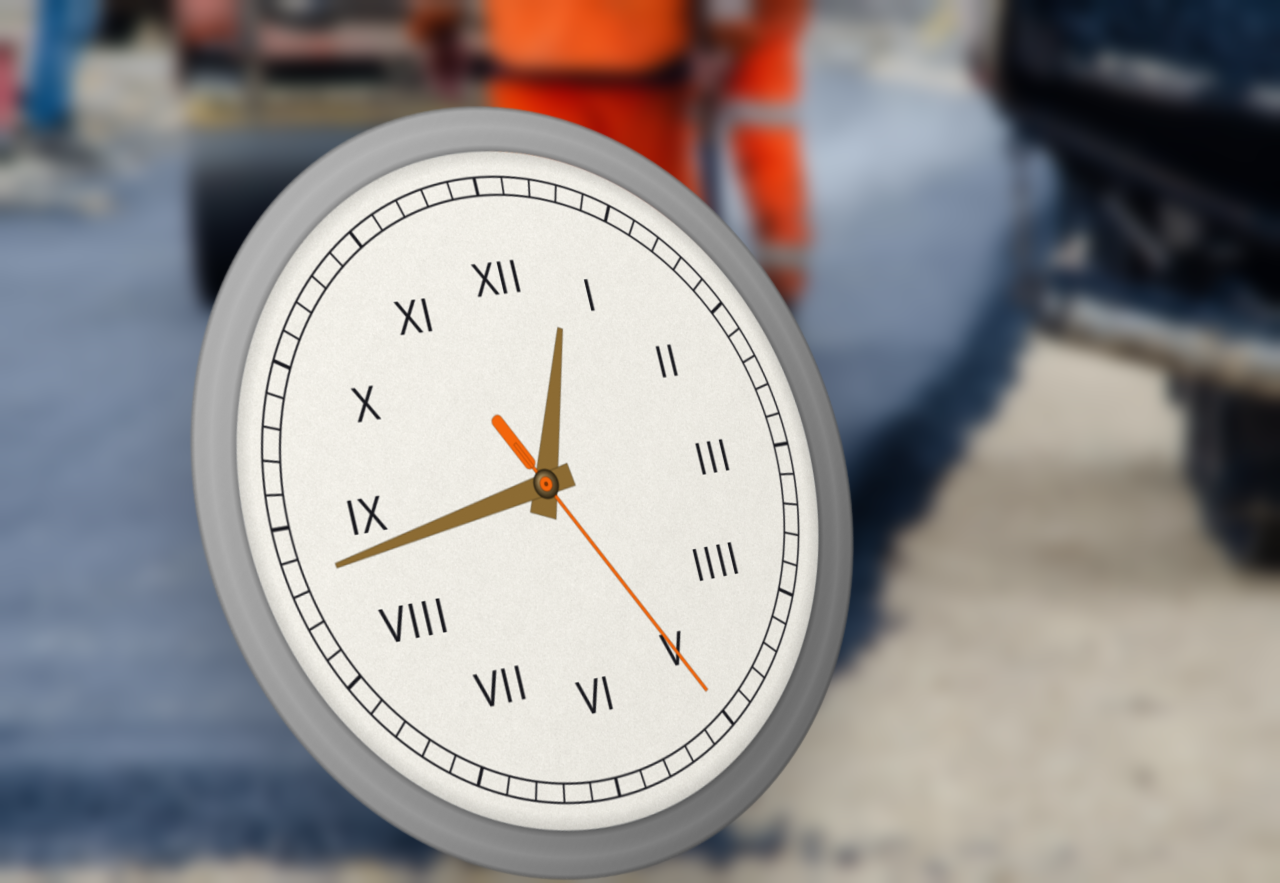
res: 12 h 43 min 25 s
